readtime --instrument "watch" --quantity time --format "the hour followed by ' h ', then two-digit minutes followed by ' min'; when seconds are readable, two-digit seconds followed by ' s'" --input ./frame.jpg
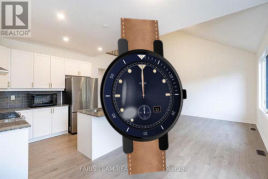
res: 12 h 00 min
